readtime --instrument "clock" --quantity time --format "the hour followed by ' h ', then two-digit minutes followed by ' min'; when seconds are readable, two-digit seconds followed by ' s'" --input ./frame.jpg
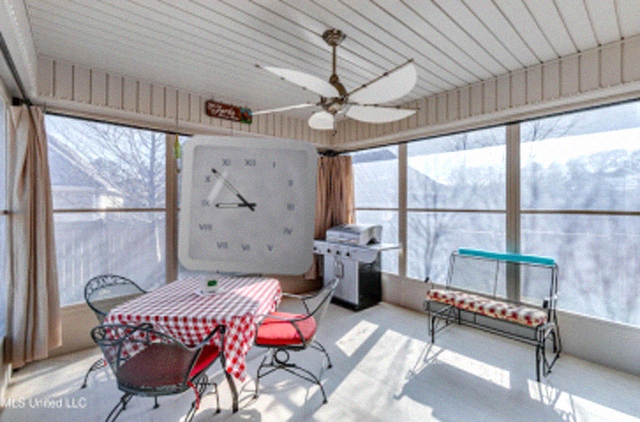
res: 8 h 52 min
